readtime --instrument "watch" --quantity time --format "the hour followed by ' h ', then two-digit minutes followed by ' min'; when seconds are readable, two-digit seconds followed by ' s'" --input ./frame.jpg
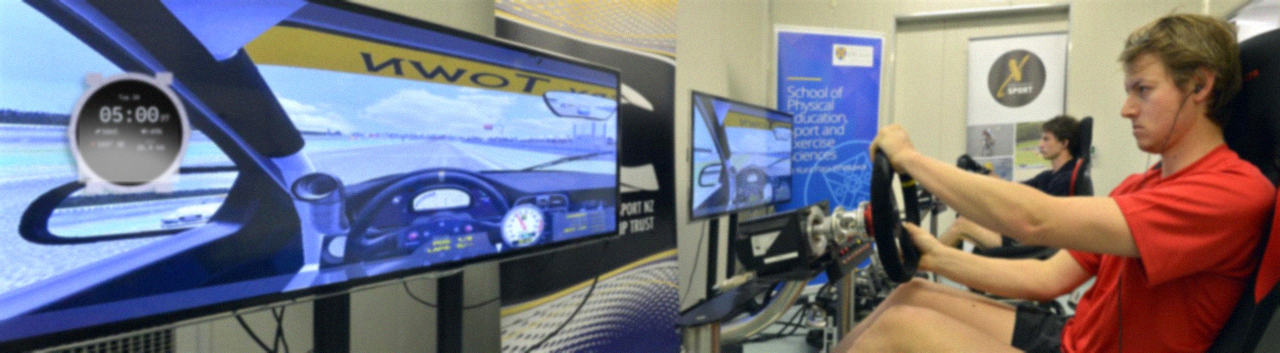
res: 5 h 00 min
